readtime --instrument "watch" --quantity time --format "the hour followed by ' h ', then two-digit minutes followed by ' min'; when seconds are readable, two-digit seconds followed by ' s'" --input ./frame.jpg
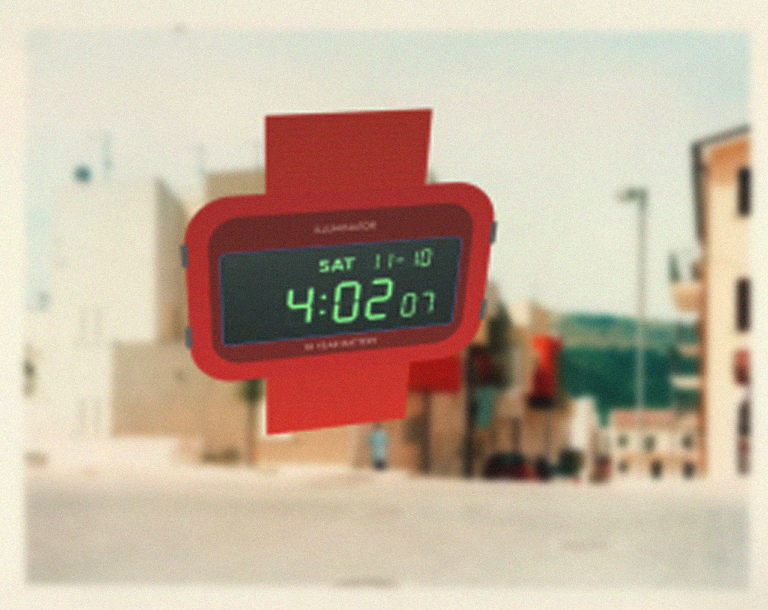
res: 4 h 02 min 07 s
